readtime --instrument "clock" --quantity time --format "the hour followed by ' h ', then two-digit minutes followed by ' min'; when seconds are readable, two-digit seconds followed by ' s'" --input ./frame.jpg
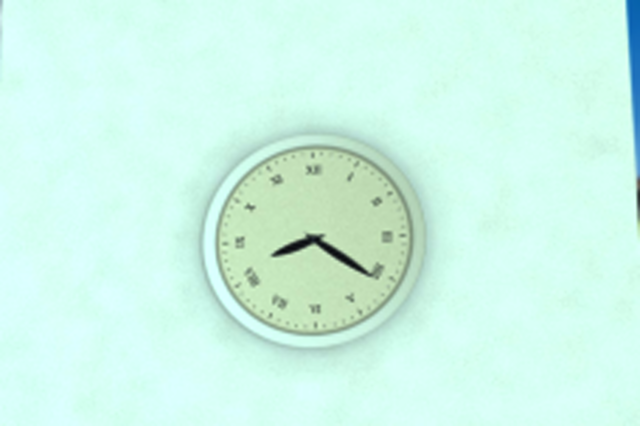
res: 8 h 21 min
